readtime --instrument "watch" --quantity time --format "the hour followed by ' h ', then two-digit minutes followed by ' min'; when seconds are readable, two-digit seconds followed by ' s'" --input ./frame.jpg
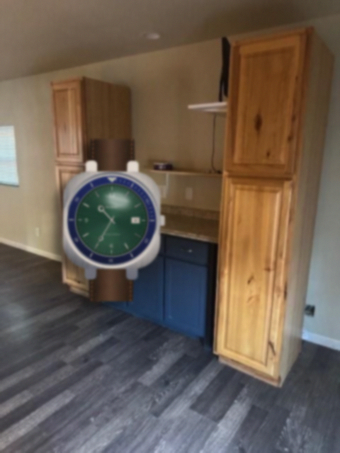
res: 10 h 35 min
